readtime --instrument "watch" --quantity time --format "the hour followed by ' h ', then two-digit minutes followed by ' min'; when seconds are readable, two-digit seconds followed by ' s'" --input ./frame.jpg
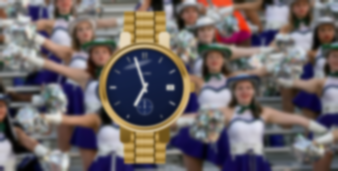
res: 6 h 57 min
